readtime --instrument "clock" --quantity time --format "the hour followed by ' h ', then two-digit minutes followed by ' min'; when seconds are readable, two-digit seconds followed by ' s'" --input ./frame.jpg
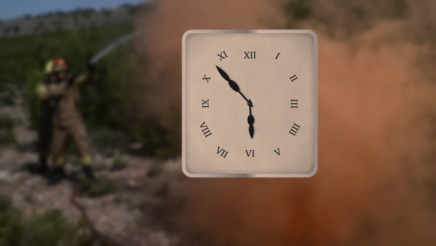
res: 5 h 53 min
